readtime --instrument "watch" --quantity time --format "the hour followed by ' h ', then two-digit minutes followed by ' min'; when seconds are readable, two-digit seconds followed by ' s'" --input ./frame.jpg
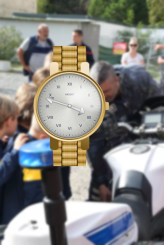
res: 3 h 48 min
